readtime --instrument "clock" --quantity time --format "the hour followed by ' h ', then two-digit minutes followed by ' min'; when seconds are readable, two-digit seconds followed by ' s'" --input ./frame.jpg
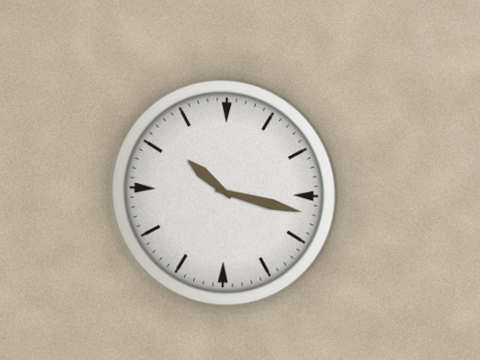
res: 10 h 17 min
